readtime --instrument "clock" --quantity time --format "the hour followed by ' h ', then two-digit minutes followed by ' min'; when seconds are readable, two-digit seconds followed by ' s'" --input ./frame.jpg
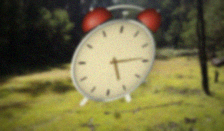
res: 5 h 14 min
